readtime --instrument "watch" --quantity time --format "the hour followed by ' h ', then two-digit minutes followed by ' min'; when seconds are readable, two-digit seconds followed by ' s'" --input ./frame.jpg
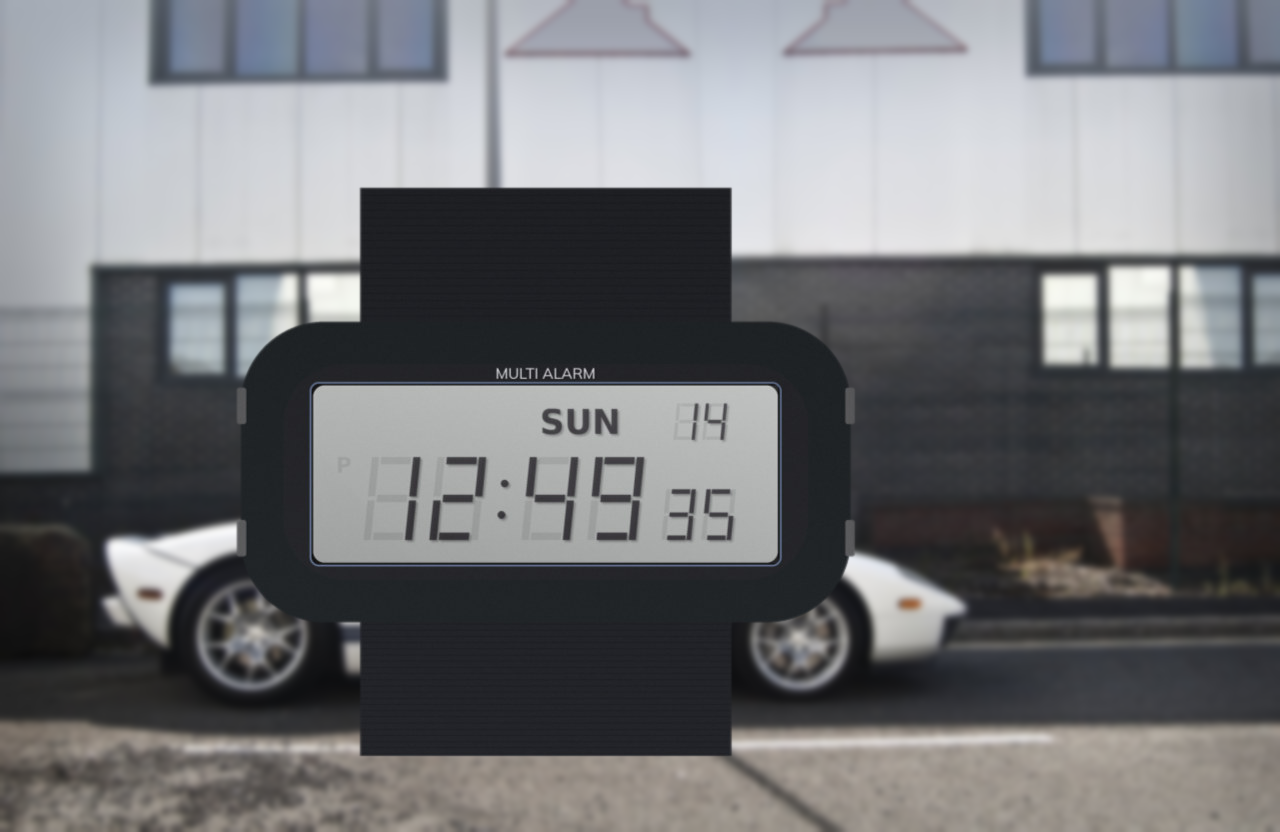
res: 12 h 49 min 35 s
